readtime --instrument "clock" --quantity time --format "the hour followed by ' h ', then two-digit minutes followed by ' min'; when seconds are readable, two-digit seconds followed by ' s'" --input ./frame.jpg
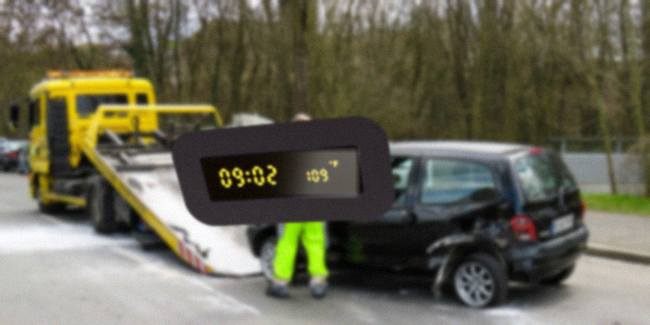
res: 9 h 02 min
